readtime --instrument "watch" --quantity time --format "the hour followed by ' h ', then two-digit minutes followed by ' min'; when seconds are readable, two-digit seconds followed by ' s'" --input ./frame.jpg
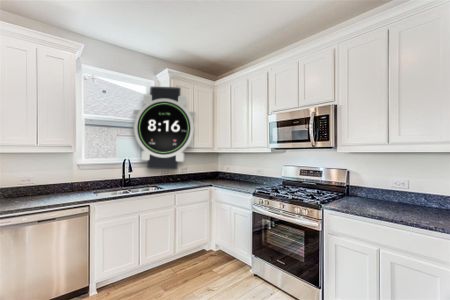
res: 8 h 16 min
